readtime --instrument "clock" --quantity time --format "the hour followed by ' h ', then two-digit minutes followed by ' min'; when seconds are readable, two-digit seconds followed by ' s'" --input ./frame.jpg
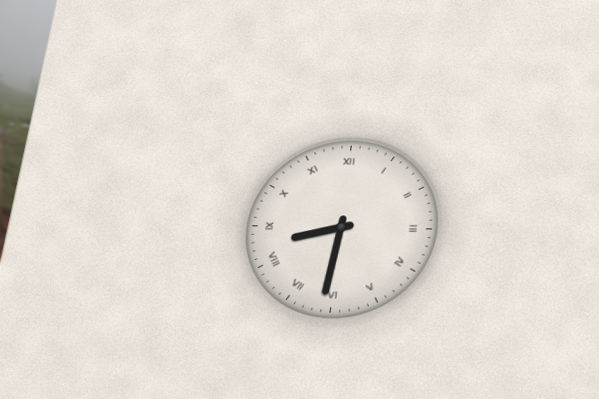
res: 8 h 31 min
